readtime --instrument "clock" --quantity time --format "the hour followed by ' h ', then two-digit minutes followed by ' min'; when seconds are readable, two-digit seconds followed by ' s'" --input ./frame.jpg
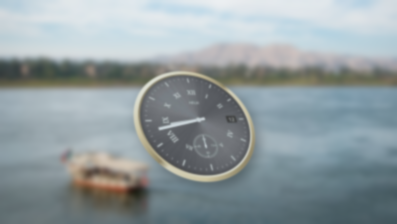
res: 8 h 43 min
